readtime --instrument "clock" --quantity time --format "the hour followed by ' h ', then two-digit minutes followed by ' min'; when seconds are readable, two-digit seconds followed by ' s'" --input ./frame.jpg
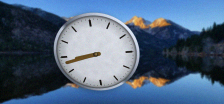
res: 8 h 43 min
